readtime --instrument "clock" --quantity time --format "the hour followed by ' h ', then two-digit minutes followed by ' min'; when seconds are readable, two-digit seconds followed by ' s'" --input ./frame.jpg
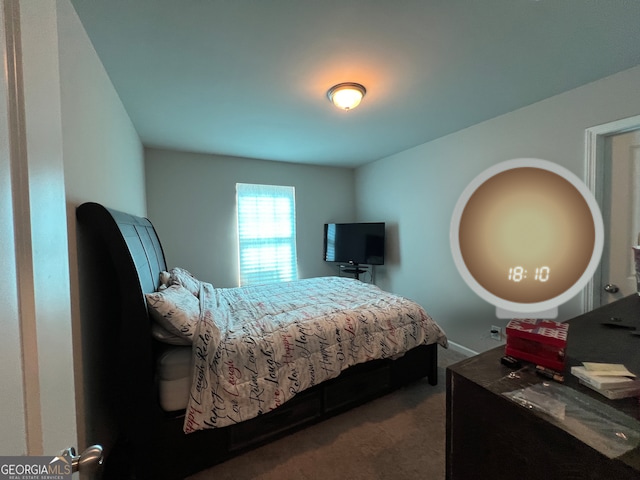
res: 18 h 10 min
